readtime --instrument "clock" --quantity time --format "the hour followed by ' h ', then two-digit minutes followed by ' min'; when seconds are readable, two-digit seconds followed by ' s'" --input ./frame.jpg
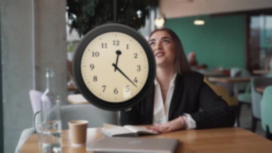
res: 12 h 22 min
